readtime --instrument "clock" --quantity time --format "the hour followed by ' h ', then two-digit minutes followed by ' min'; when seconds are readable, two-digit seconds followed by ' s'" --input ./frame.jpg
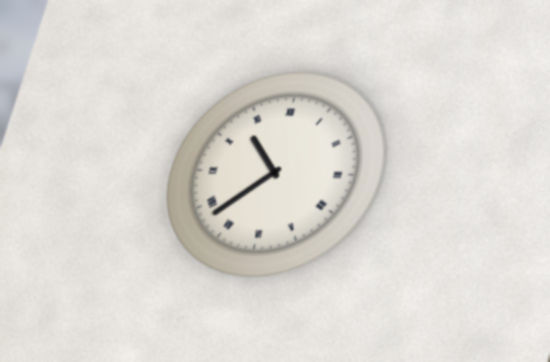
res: 10 h 38 min
